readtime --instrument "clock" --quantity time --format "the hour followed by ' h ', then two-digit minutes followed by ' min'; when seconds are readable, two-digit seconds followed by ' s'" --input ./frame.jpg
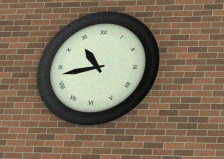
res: 10 h 43 min
